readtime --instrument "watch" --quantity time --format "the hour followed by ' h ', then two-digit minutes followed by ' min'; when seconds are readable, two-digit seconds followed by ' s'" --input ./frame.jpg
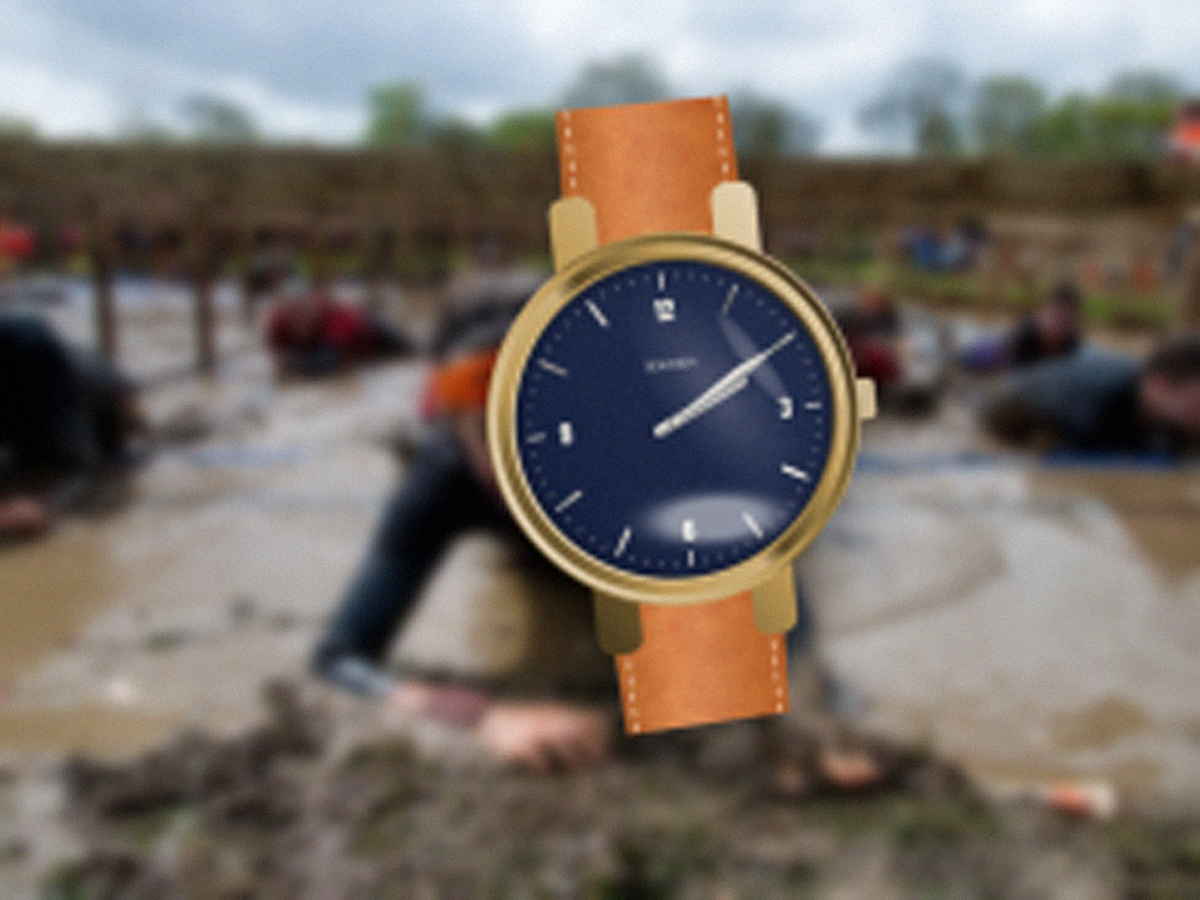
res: 2 h 10 min
